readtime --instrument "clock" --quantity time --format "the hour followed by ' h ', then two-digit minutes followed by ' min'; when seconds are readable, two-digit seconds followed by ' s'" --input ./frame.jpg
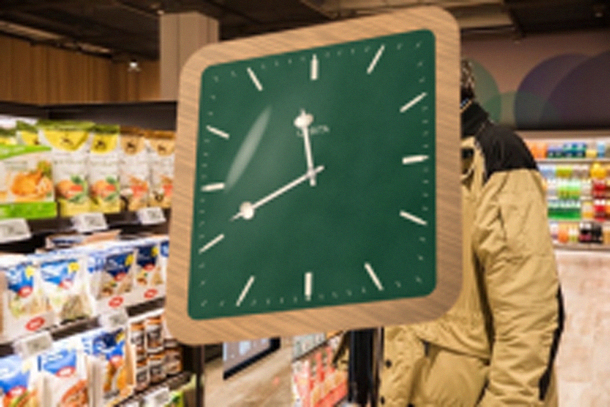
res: 11 h 41 min
